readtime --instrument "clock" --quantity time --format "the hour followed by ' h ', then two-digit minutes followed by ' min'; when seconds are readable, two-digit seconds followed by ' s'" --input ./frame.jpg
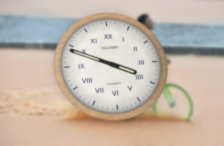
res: 3 h 49 min
